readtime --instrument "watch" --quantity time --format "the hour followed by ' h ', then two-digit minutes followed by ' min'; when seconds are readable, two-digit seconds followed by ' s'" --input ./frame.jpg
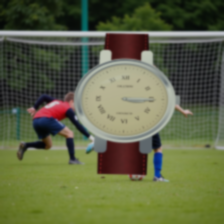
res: 3 h 15 min
